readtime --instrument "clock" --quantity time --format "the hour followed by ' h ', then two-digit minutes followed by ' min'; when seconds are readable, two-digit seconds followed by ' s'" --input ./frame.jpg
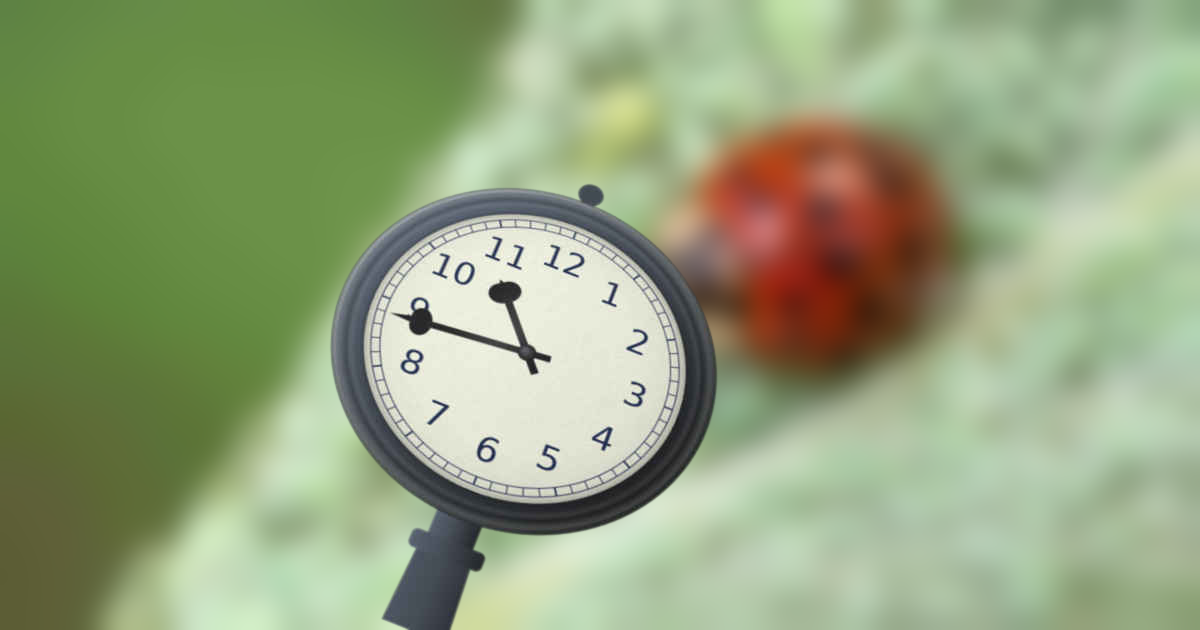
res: 10 h 44 min
